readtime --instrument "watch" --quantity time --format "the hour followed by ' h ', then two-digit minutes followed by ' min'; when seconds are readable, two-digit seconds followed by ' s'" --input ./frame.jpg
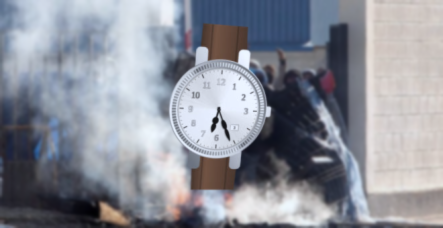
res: 6 h 26 min
